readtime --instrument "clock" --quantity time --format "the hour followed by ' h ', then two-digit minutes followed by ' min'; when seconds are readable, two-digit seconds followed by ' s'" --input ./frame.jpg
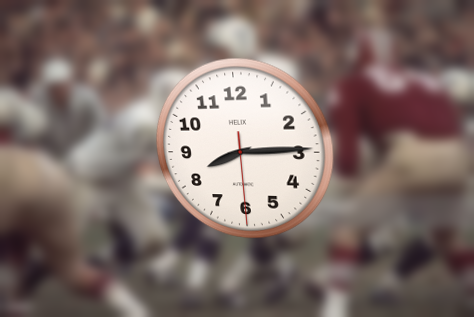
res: 8 h 14 min 30 s
